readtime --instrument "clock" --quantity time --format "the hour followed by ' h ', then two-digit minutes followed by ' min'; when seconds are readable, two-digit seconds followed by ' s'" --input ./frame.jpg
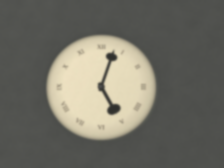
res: 5 h 03 min
